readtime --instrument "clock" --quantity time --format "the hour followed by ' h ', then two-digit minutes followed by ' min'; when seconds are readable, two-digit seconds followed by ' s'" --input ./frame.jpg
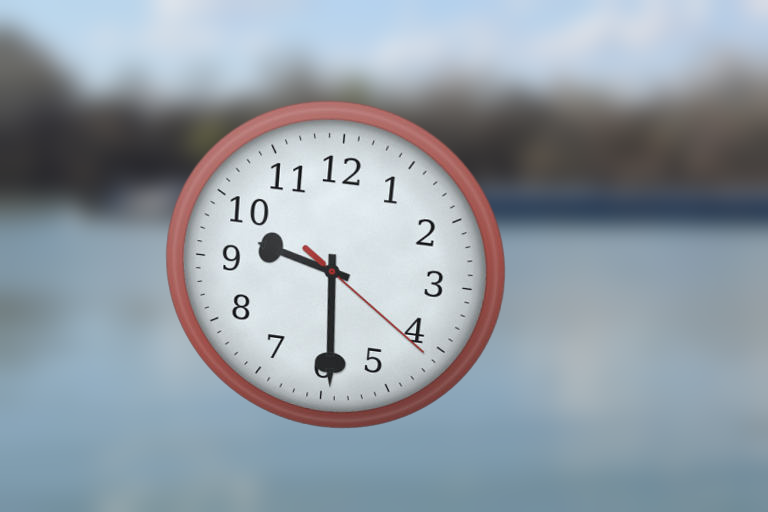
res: 9 h 29 min 21 s
